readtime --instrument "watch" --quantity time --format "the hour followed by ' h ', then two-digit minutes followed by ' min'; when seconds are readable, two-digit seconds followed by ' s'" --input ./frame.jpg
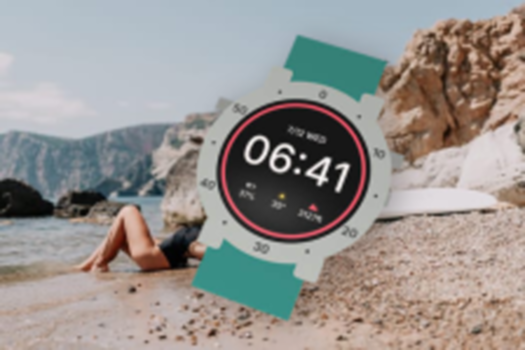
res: 6 h 41 min
